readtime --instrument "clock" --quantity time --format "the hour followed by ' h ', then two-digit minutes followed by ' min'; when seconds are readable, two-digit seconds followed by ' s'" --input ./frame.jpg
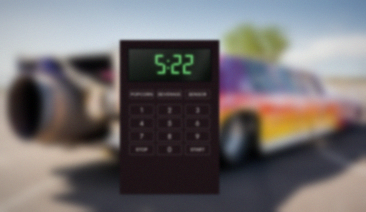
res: 5 h 22 min
